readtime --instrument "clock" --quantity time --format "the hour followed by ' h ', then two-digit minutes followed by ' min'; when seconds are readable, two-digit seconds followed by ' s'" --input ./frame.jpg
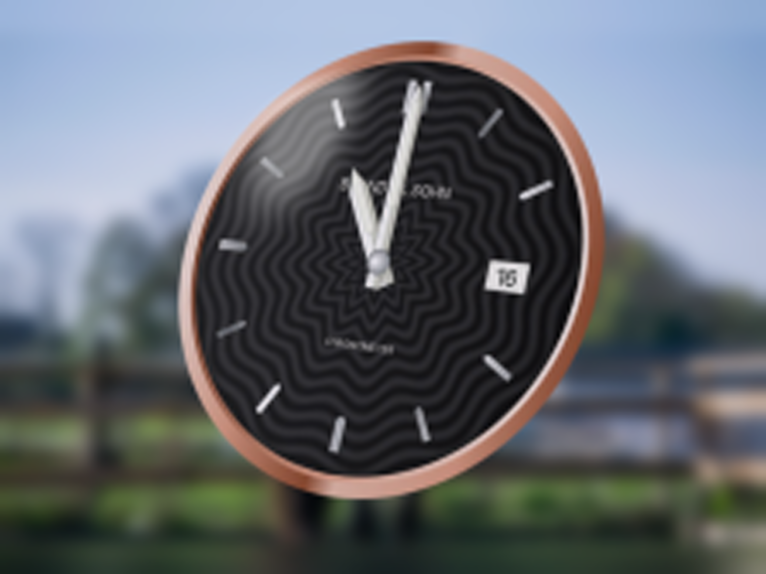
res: 11 h 00 min
